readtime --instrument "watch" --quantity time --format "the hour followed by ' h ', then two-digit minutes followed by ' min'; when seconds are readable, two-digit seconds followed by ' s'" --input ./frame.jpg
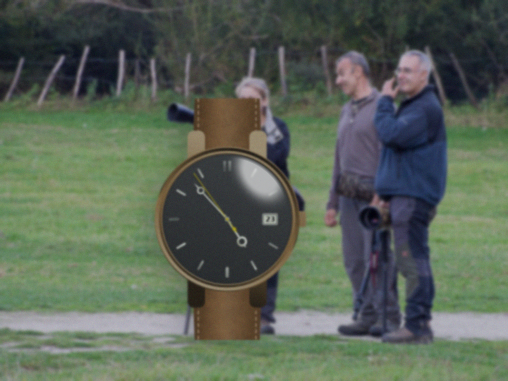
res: 4 h 52 min 54 s
